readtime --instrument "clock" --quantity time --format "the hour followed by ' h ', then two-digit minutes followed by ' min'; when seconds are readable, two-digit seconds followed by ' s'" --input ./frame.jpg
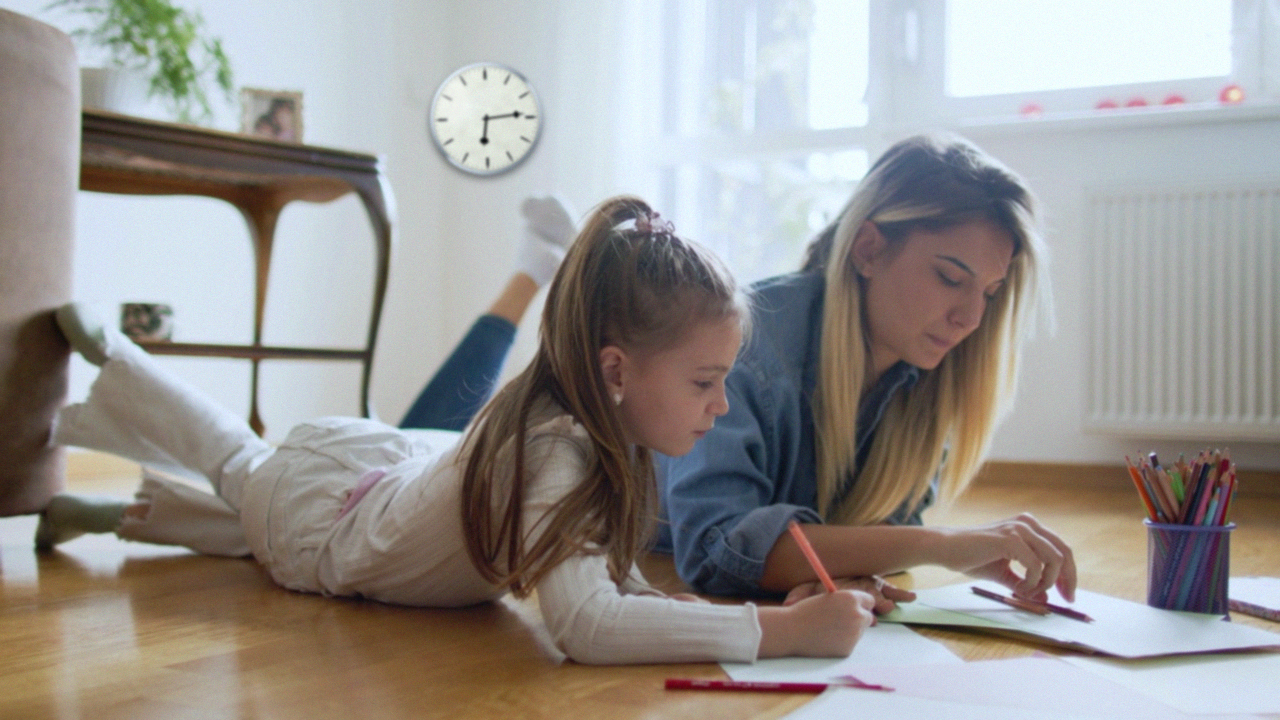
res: 6 h 14 min
